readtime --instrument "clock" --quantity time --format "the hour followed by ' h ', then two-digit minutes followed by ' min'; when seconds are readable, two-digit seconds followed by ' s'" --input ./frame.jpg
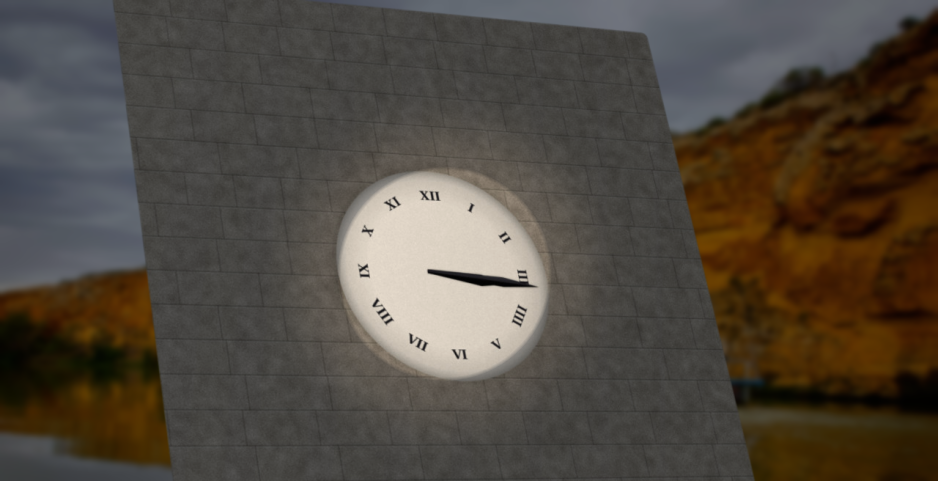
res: 3 h 16 min
